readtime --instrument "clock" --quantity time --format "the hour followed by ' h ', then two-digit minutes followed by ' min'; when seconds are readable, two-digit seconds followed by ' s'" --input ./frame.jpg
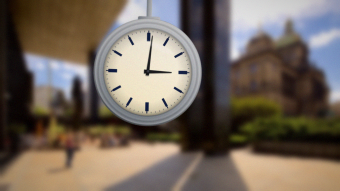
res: 3 h 01 min
